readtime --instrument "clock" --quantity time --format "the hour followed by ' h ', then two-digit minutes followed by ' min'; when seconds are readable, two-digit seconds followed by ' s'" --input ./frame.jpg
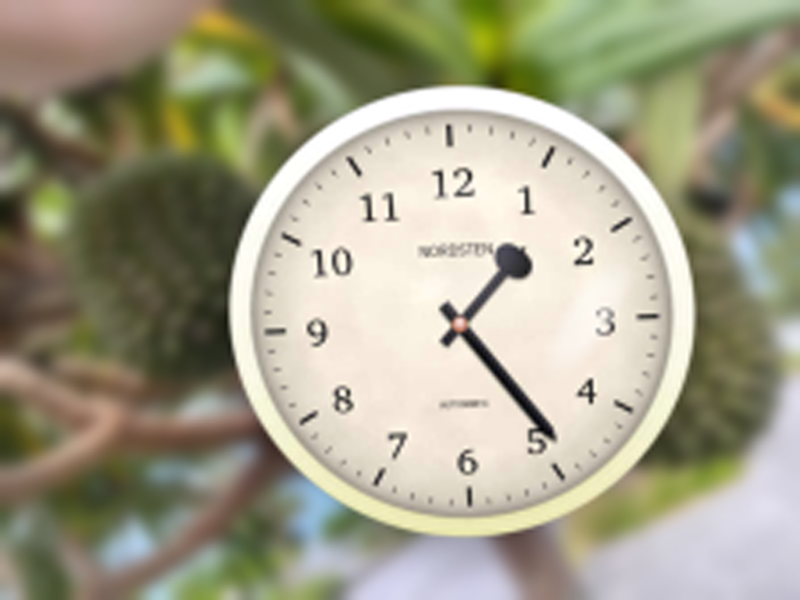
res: 1 h 24 min
